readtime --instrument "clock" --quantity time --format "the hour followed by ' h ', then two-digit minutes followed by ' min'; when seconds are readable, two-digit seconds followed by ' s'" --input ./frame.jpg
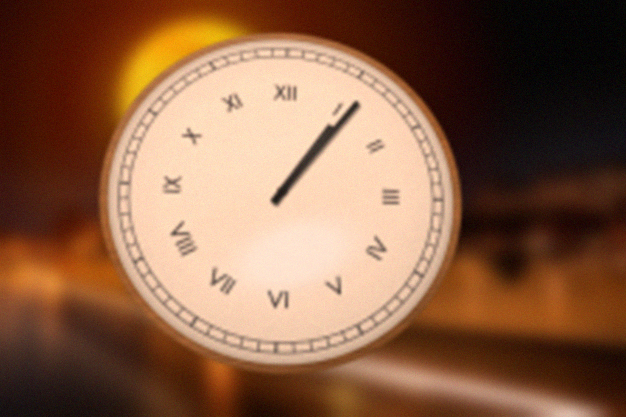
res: 1 h 06 min
